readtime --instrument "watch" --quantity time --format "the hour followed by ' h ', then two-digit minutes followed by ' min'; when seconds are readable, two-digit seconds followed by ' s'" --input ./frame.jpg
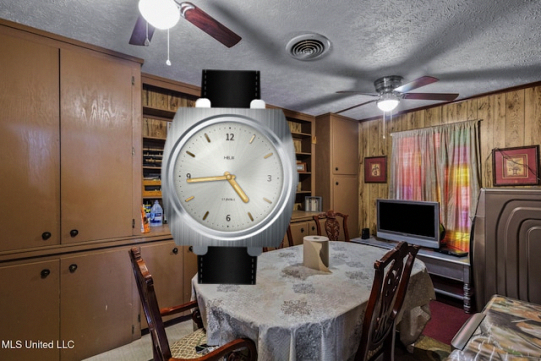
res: 4 h 44 min
